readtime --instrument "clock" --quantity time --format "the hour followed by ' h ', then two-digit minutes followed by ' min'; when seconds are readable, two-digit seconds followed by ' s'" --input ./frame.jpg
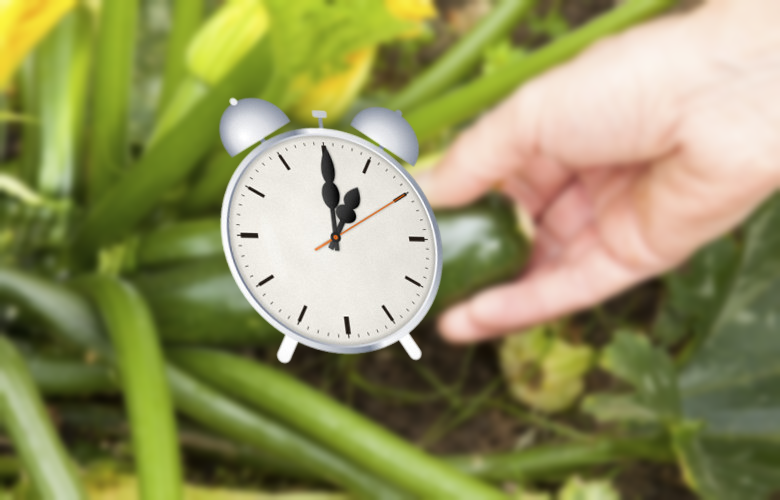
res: 1 h 00 min 10 s
